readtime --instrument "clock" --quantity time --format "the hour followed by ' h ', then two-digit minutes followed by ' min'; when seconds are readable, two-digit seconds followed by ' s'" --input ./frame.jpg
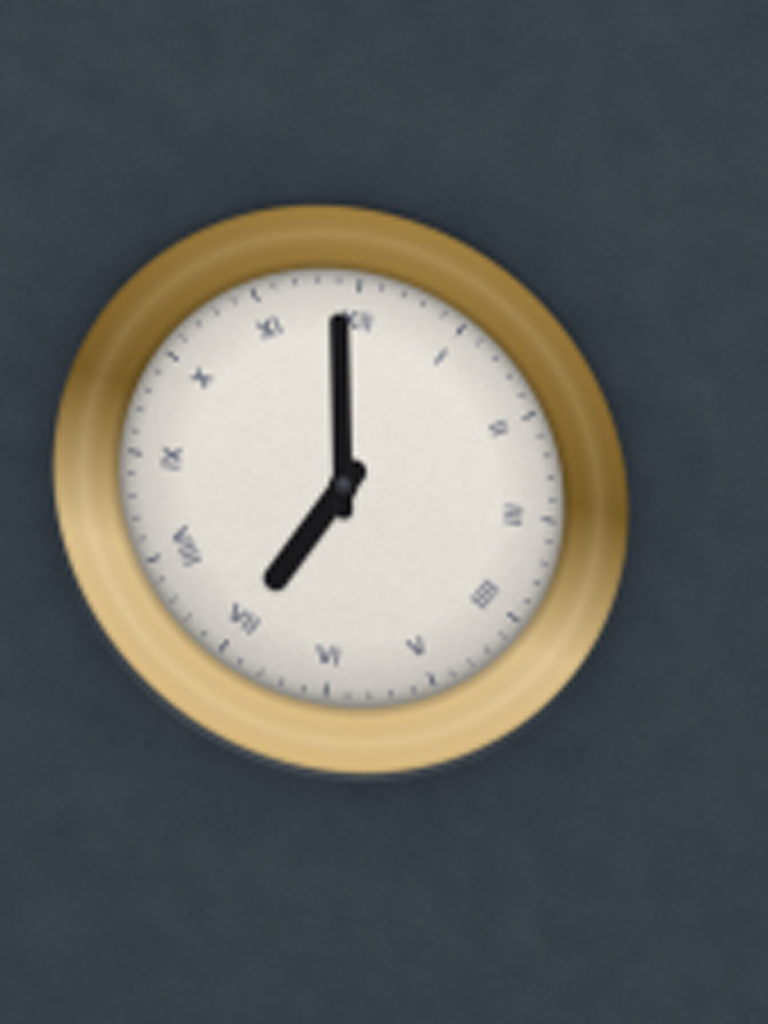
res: 6 h 59 min
